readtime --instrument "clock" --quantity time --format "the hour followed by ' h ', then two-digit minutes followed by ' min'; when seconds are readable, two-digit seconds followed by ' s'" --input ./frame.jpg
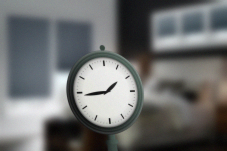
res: 1 h 44 min
